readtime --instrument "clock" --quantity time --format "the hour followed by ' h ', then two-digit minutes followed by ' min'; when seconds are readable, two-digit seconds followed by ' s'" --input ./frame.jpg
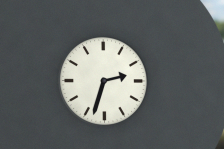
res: 2 h 33 min
